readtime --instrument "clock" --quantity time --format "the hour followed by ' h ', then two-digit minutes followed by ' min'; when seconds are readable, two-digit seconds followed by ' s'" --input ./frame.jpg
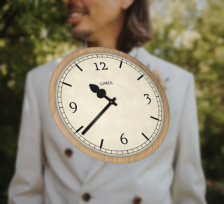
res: 10 h 39 min
